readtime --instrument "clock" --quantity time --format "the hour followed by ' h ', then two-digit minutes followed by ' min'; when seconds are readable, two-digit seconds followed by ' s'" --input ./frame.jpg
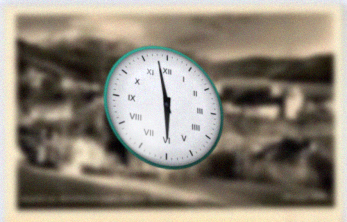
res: 5 h 58 min
